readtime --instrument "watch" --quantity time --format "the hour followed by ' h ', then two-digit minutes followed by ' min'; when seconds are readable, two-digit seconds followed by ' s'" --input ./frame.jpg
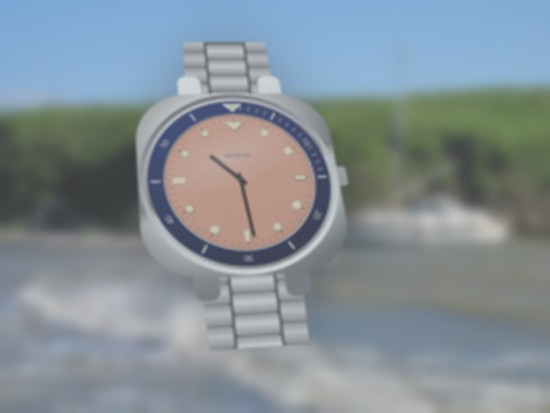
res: 10 h 29 min
